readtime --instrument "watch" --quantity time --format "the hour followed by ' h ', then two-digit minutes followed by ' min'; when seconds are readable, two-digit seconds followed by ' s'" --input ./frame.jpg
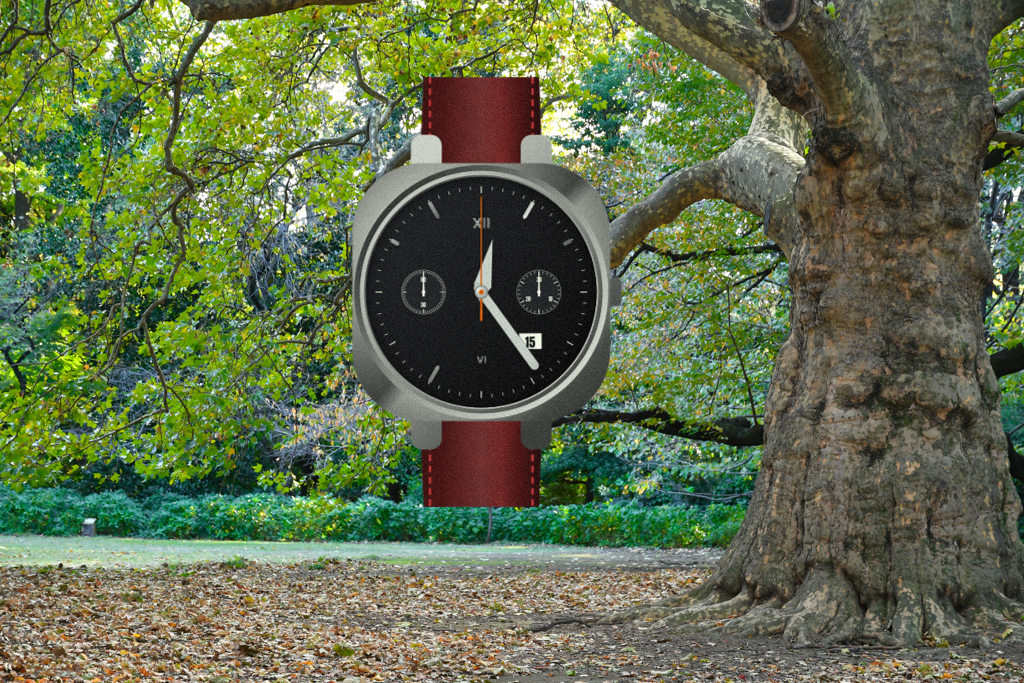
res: 12 h 24 min
